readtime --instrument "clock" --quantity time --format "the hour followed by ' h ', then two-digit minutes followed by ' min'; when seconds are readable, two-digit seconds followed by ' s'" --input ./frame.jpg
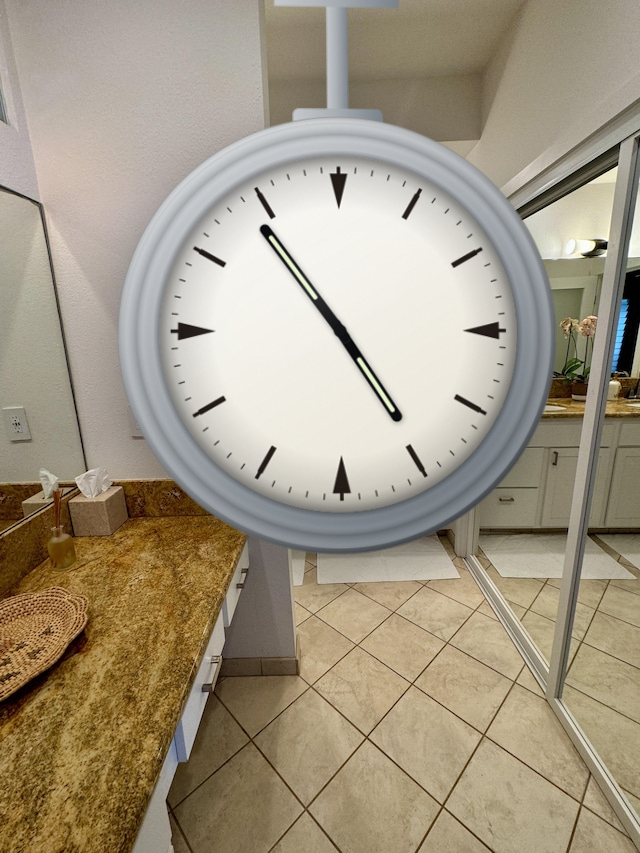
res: 4 h 54 min
